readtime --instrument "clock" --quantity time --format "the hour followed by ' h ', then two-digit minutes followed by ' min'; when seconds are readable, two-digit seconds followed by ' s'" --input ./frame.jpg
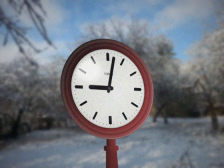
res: 9 h 02 min
